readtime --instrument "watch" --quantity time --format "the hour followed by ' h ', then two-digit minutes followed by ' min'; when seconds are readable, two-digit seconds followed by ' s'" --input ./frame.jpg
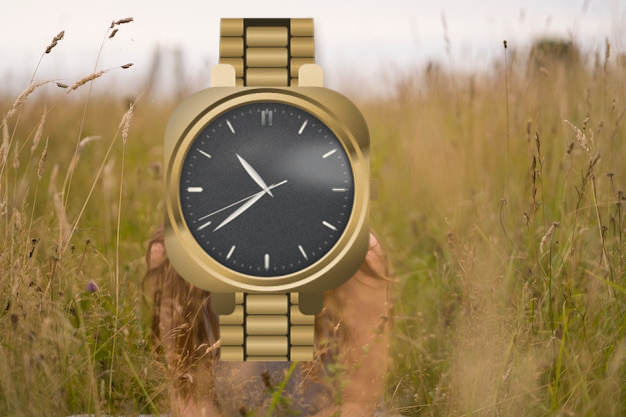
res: 10 h 38 min 41 s
